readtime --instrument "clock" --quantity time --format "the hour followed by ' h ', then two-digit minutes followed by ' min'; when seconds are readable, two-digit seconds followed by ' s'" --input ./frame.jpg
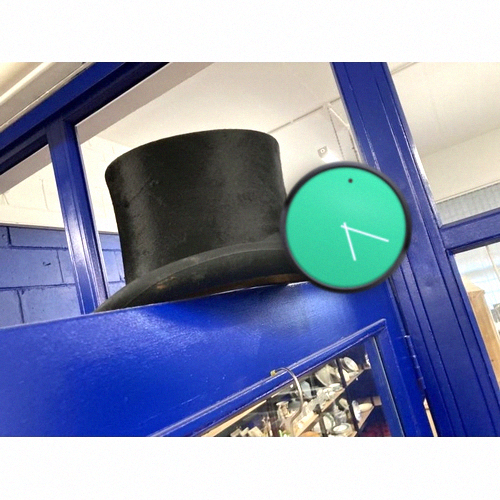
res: 5 h 17 min
